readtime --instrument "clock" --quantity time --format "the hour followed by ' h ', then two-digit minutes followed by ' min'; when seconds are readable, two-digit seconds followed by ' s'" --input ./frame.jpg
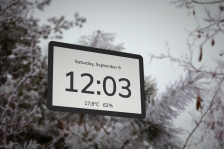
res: 12 h 03 min
